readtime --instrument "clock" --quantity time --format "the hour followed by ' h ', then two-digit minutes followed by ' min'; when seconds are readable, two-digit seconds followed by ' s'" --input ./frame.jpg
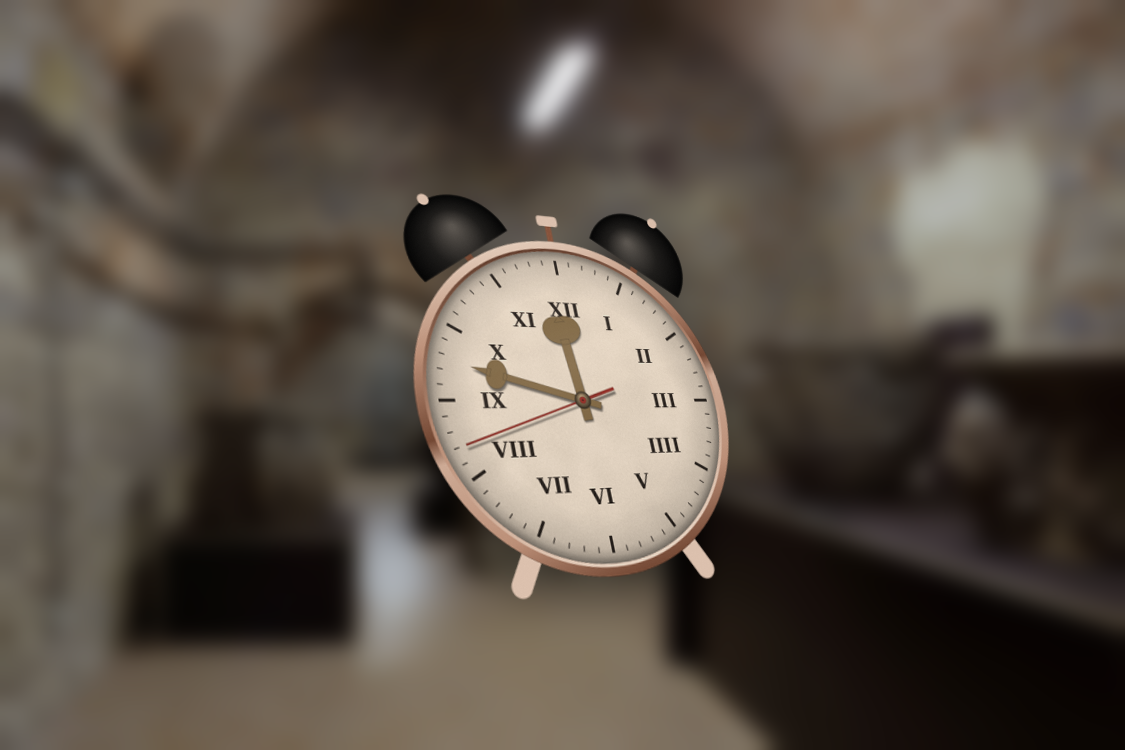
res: 11 h 47 min 42 s
